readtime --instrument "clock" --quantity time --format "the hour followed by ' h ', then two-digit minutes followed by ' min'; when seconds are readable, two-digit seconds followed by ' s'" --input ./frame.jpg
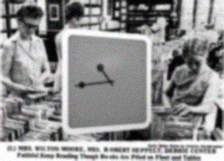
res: 10 h 44 min
